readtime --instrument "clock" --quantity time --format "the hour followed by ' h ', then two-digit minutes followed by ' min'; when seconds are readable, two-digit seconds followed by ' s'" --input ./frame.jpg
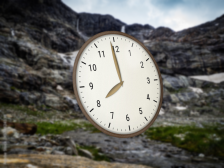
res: 7 h 59 min
